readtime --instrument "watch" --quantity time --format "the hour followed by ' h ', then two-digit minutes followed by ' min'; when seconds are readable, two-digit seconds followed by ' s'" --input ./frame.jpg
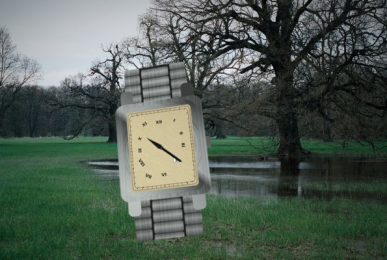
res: 10 h 22 min
